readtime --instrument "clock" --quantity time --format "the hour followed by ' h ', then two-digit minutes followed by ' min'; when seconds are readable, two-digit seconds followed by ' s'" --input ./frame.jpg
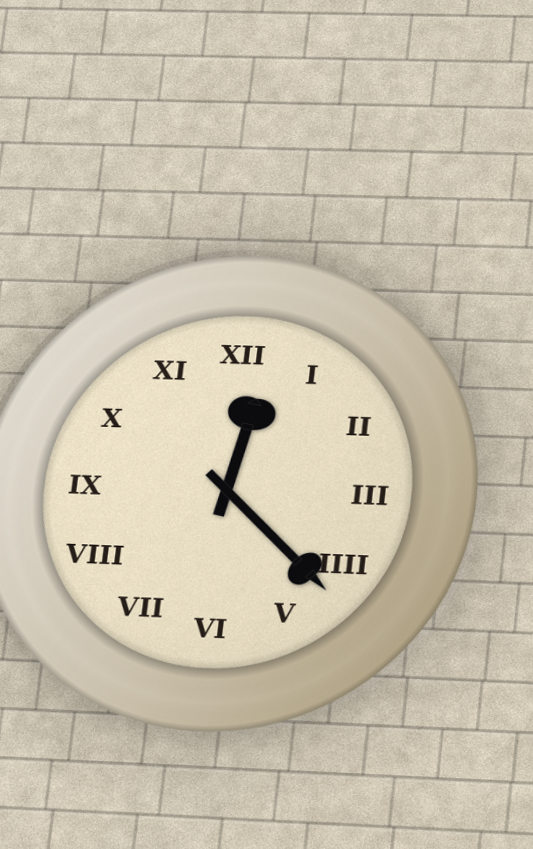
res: 12 h 22 min
